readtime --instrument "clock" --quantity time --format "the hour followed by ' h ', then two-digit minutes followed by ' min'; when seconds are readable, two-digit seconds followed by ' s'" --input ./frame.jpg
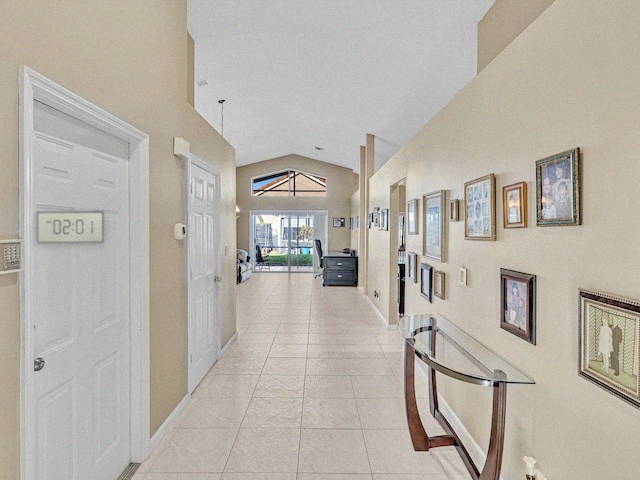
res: 2 h 01 min
